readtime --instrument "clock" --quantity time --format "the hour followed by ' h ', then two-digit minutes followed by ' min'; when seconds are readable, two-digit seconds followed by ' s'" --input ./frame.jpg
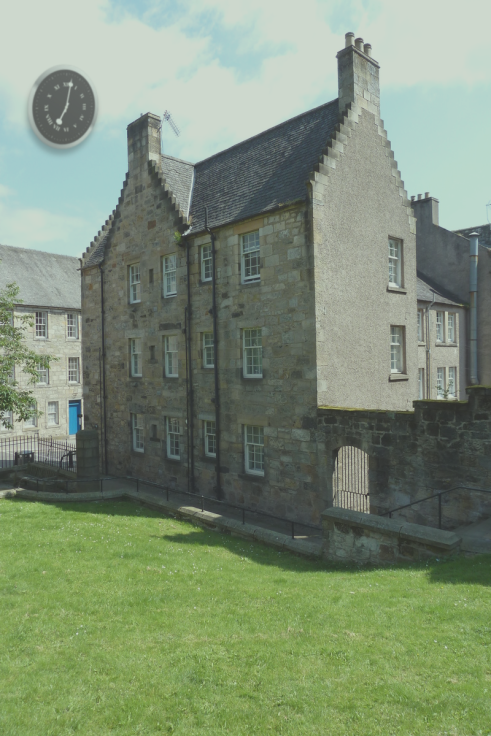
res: 7 h 02 min
